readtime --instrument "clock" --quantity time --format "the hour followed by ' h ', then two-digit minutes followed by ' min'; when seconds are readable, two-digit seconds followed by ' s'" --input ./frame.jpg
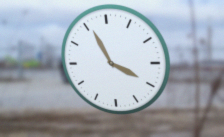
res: 3 h 56 min
